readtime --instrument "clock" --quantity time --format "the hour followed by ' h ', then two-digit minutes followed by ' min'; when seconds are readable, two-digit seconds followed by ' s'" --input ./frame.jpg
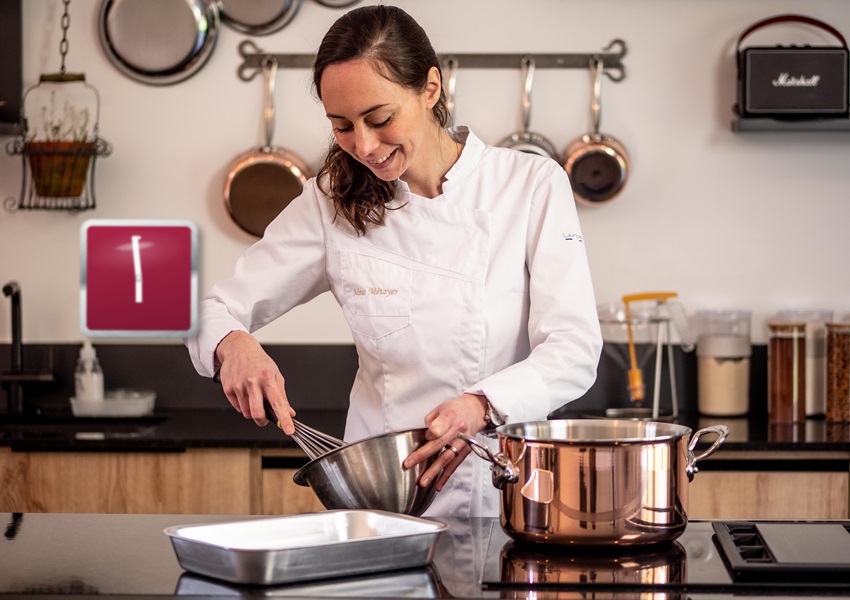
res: 5 h 59 min
